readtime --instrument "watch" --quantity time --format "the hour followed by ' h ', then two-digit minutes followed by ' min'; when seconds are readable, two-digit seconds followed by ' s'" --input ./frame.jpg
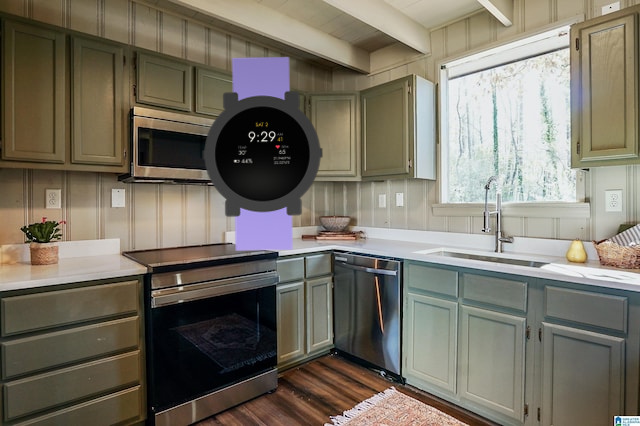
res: 9 h 29 min
